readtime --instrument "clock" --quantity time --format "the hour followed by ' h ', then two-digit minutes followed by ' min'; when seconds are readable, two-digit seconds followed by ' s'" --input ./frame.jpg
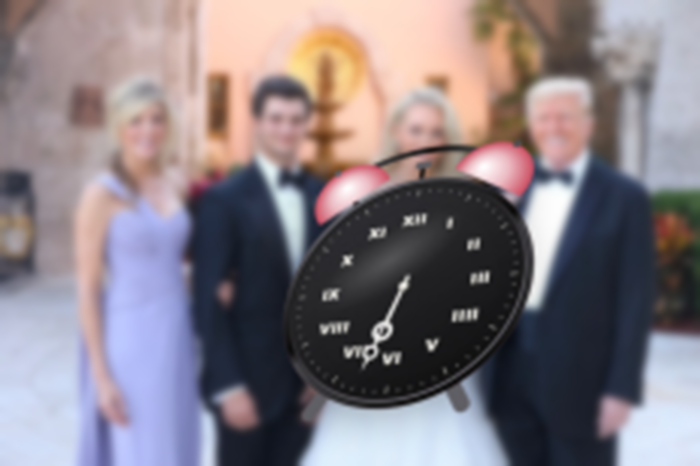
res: 6 h 33 min
